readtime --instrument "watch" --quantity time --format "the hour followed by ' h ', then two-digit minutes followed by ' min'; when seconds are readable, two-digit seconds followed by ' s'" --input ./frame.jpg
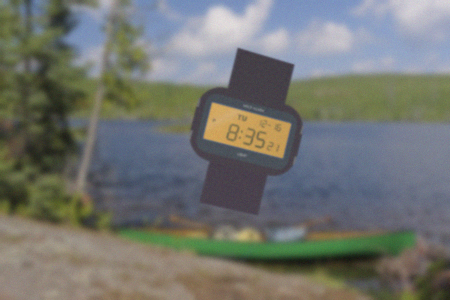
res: 8 h 35 min
